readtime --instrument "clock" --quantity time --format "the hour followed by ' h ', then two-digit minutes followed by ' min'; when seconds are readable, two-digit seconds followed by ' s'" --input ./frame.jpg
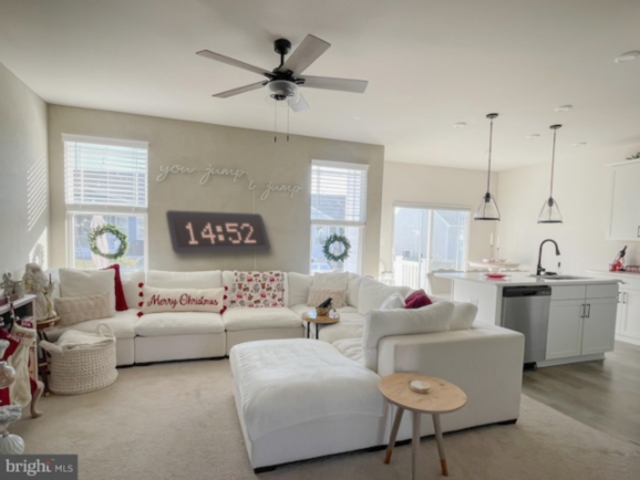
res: 14 h 52 min
